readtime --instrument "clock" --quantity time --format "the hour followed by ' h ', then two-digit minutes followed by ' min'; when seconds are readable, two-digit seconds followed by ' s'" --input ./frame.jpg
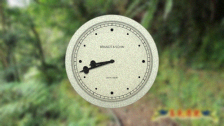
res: 8 h 42 min
